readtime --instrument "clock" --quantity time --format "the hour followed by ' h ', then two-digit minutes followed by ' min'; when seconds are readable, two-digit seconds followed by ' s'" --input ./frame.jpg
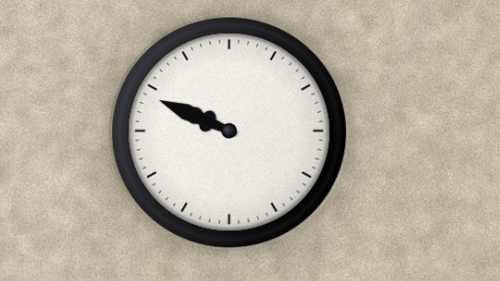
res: 9 h 49 min
